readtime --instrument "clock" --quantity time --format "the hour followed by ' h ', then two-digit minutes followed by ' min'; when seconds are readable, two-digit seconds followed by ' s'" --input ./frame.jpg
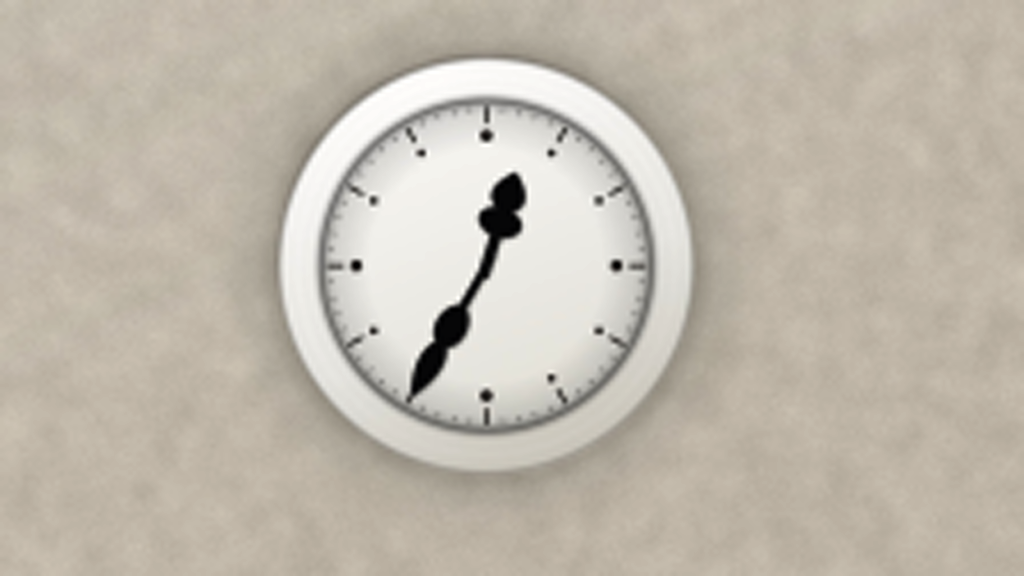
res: 12 h 35 min
